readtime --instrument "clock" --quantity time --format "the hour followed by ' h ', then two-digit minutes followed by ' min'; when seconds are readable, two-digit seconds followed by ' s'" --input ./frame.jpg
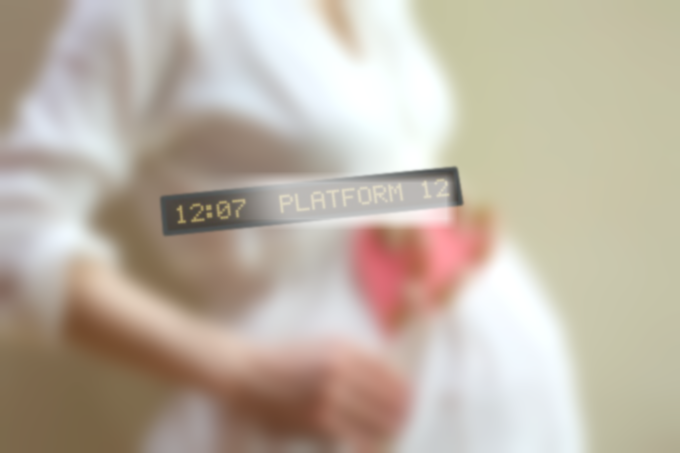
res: 12 h 07 min
